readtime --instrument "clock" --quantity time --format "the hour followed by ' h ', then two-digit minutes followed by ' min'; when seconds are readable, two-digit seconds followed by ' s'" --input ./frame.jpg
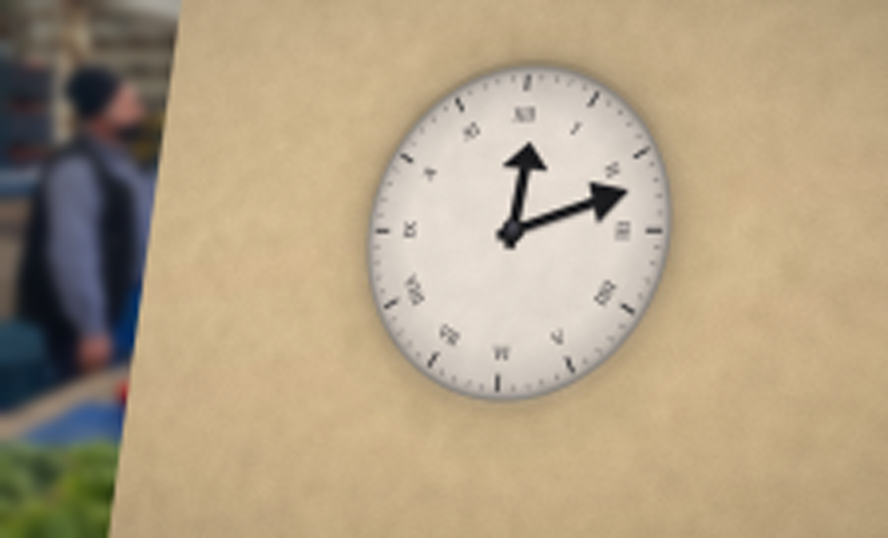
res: 12 h 12 min
